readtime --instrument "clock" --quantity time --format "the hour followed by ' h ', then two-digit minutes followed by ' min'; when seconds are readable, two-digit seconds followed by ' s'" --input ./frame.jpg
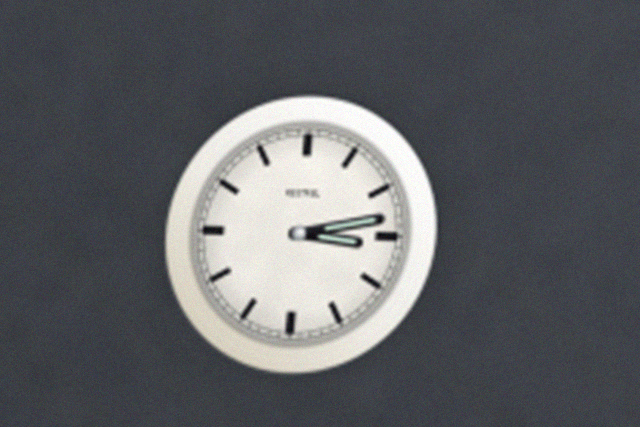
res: 3 h 13 min
